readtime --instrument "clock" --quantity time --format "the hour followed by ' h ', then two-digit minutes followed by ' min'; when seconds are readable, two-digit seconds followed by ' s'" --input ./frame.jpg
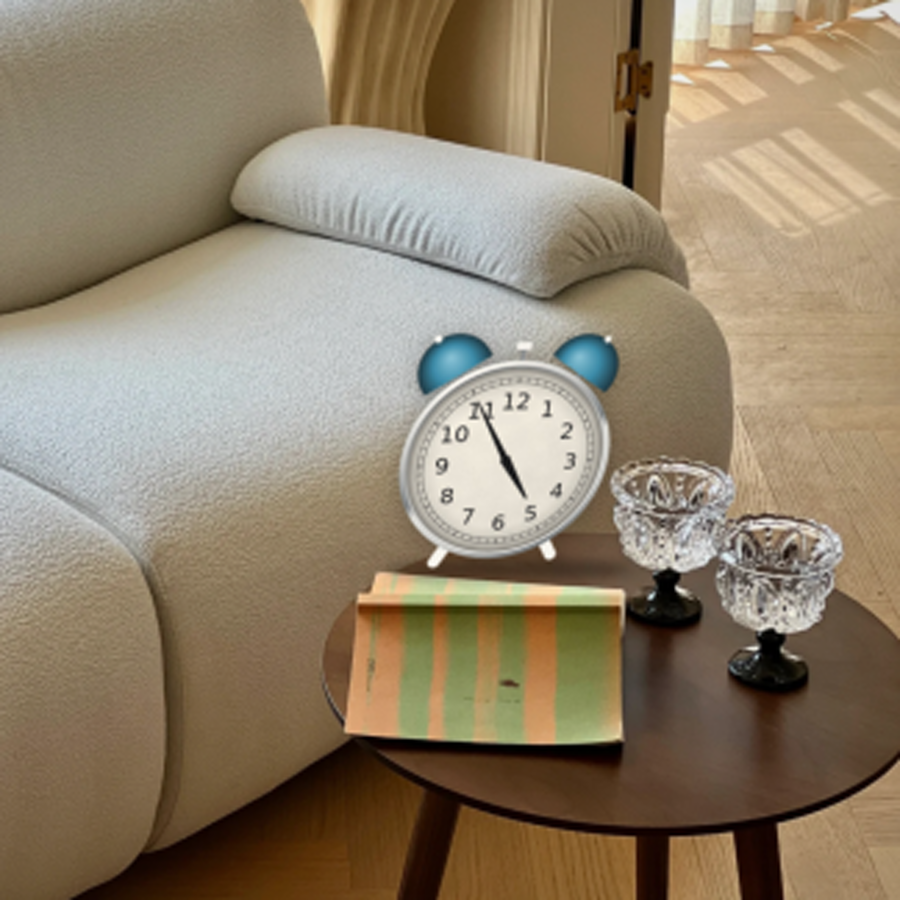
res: 4 h 55 min
